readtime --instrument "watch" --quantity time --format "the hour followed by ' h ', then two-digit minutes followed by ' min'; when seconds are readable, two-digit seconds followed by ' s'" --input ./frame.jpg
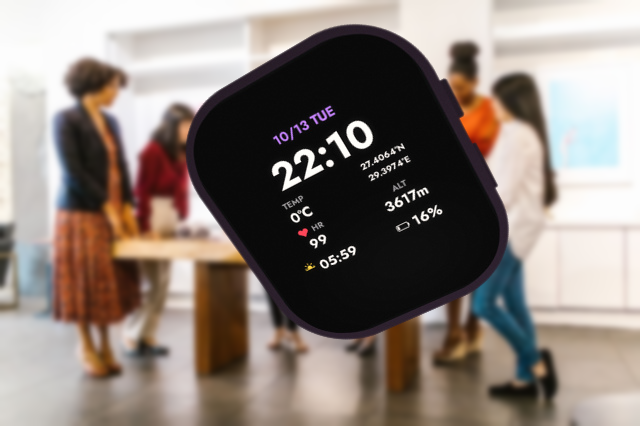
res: 22 h 10 min
